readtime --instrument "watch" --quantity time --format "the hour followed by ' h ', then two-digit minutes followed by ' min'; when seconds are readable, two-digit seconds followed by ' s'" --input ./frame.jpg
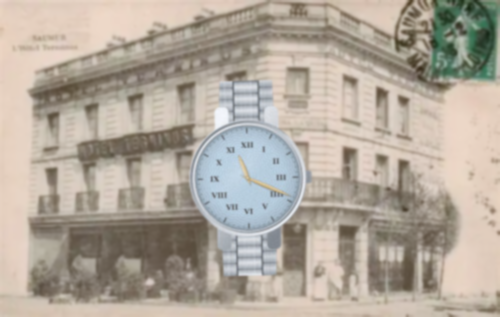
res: 11 h 19 min
